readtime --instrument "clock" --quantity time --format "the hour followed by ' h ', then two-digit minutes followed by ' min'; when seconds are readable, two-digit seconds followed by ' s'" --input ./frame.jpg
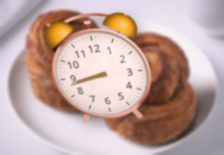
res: 8 h 43 min
